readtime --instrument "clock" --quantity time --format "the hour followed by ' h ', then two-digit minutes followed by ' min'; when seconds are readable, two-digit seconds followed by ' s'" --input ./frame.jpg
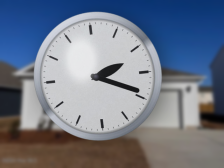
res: 2 h 19 min
